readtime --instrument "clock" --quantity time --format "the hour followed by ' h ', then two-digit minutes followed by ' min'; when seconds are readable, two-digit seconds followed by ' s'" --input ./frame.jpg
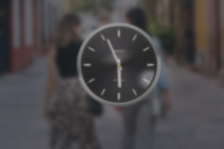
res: 5 h 56 min
